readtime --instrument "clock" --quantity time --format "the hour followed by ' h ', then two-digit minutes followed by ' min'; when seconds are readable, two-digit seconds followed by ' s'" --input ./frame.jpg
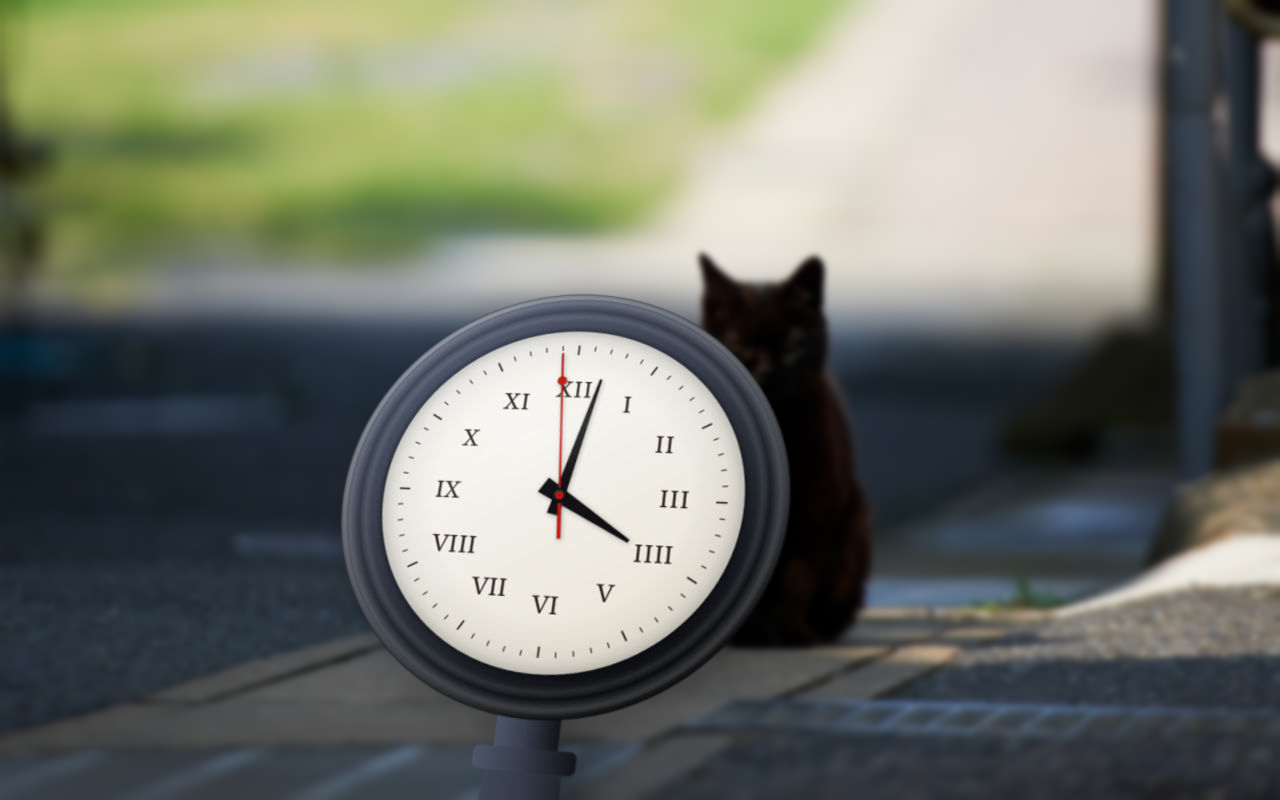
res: 4 h 01 min 59 s
